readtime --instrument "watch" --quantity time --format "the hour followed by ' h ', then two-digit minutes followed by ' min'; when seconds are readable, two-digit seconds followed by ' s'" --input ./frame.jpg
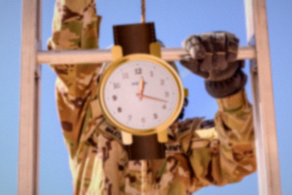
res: 12 h 18 min
